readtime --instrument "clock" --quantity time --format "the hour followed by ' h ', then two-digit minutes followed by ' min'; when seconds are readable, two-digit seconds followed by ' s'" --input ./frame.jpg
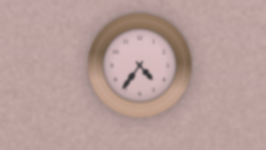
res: 4 h 36 min
